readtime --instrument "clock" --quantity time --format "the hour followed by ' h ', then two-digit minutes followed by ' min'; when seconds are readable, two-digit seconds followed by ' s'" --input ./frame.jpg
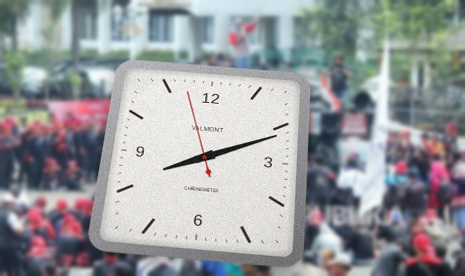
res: 8 h 10 min 57 s
